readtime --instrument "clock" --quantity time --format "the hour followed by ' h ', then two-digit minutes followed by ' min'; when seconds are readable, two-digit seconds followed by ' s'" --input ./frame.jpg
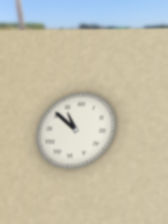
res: 10 h 51 min
